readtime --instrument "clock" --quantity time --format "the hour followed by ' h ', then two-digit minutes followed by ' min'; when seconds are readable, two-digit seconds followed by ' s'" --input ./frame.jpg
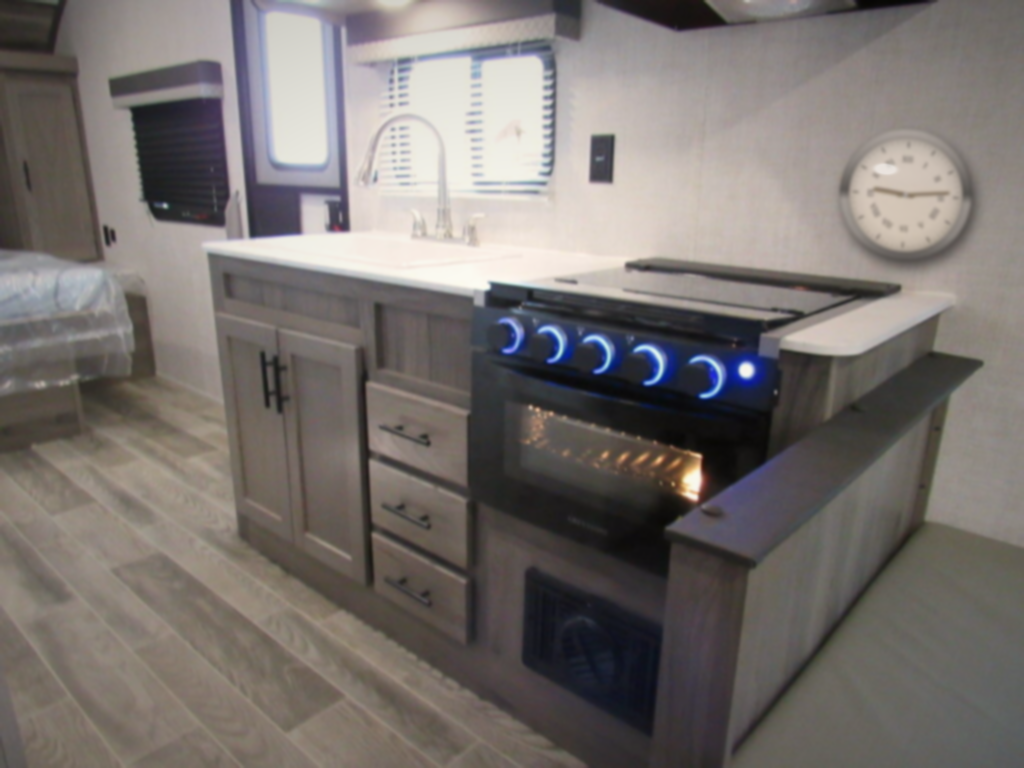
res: 9 h 14 min
